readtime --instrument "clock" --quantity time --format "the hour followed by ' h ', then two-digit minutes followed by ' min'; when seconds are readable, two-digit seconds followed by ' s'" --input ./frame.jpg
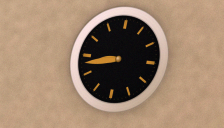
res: 8 h 43 min
